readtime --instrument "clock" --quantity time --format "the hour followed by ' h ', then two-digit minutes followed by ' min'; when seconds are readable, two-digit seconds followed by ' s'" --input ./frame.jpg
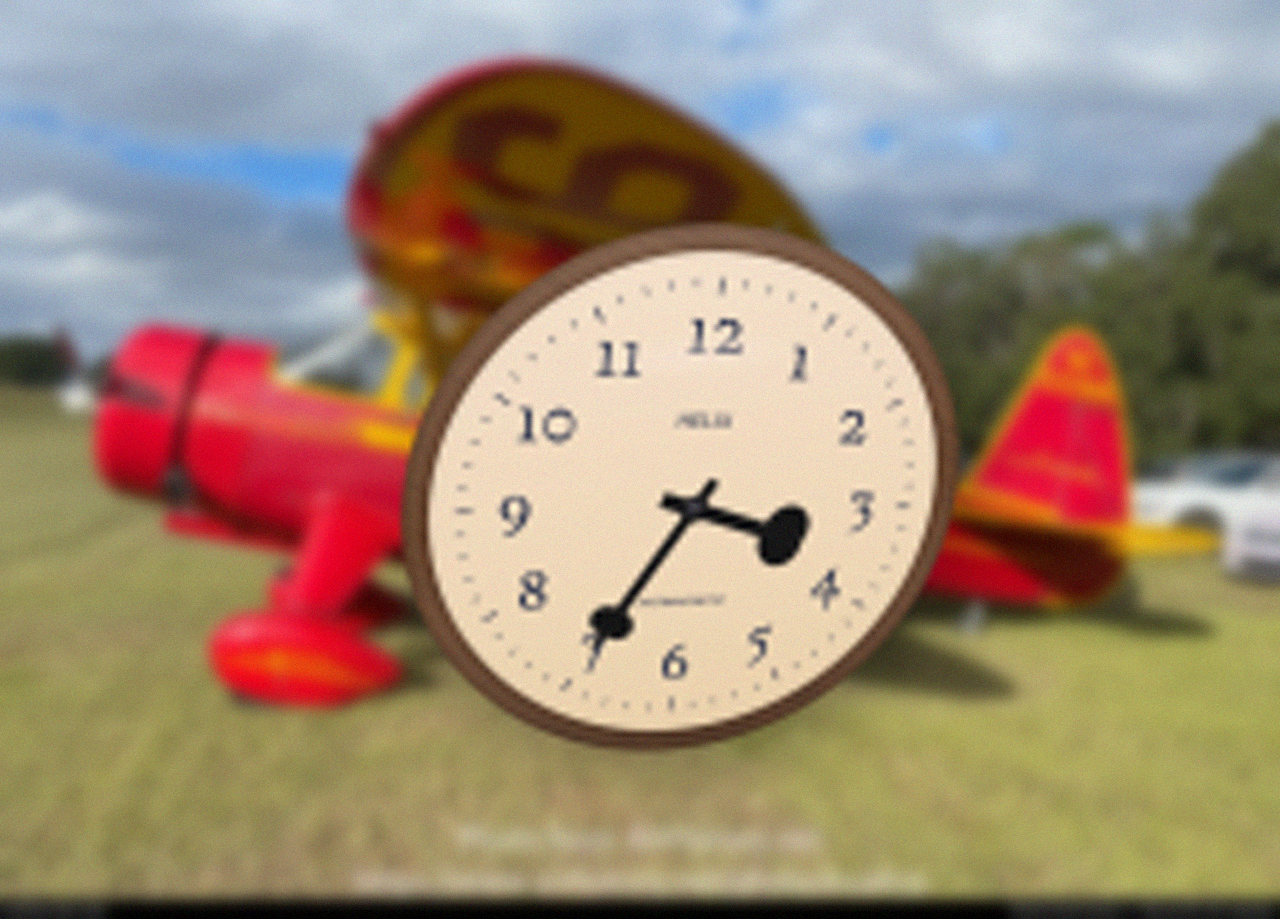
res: 3 h 35 min
